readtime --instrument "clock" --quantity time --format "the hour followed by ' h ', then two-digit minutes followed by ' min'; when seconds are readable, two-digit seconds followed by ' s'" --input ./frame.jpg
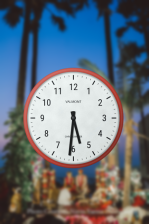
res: 5 h 31 min
